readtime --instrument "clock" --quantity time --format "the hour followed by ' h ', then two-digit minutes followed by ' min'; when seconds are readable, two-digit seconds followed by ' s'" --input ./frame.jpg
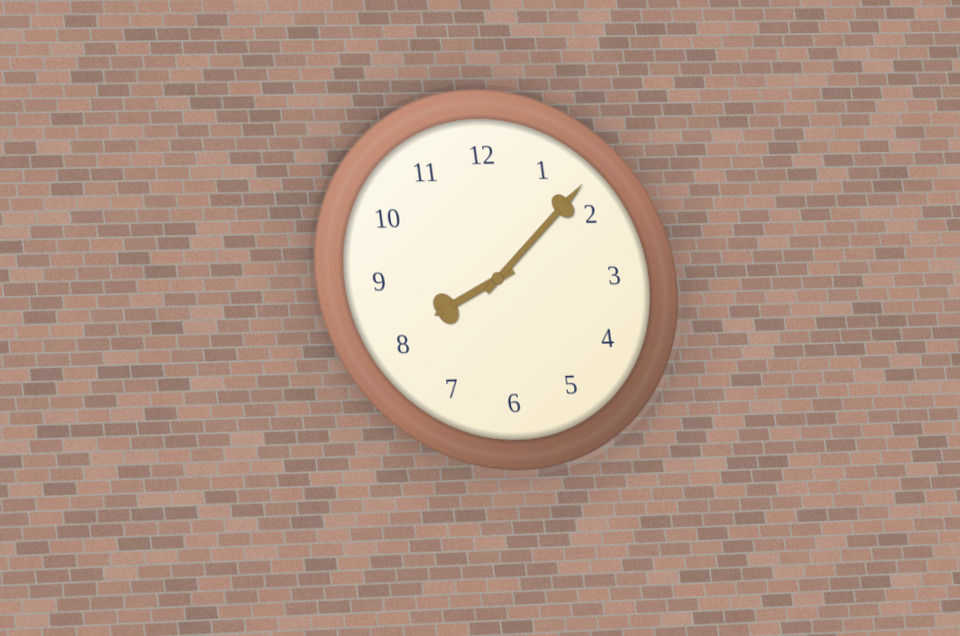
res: 8 h 08 min
